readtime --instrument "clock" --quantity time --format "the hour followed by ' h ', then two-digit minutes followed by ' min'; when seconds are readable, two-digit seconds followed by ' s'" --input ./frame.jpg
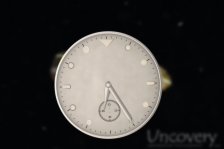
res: 6 h 25 min
